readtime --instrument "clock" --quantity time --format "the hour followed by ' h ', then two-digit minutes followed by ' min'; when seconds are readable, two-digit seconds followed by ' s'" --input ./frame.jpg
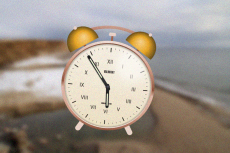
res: 5 h 54 min
